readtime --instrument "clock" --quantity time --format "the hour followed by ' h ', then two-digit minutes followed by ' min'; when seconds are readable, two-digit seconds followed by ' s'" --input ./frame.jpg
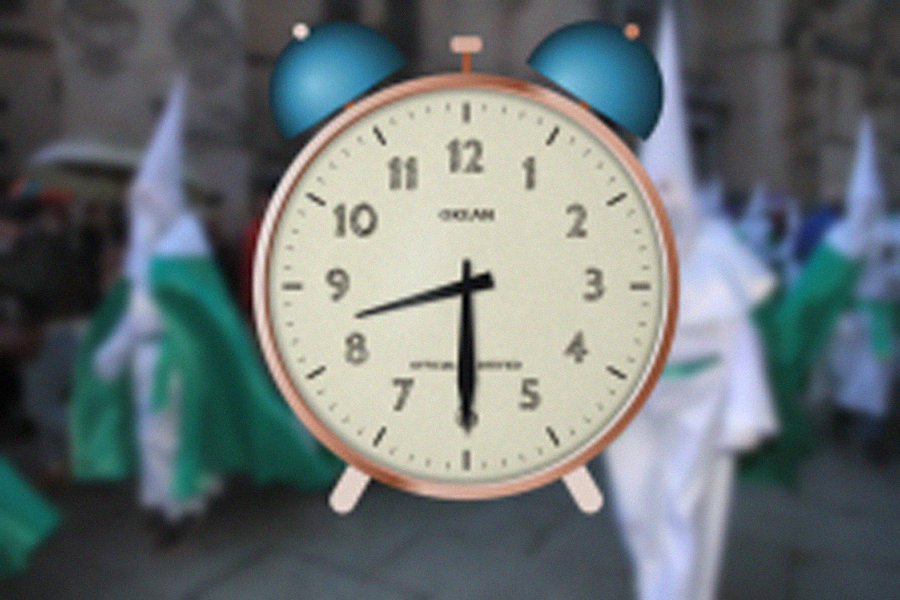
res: 8 h 30 min
